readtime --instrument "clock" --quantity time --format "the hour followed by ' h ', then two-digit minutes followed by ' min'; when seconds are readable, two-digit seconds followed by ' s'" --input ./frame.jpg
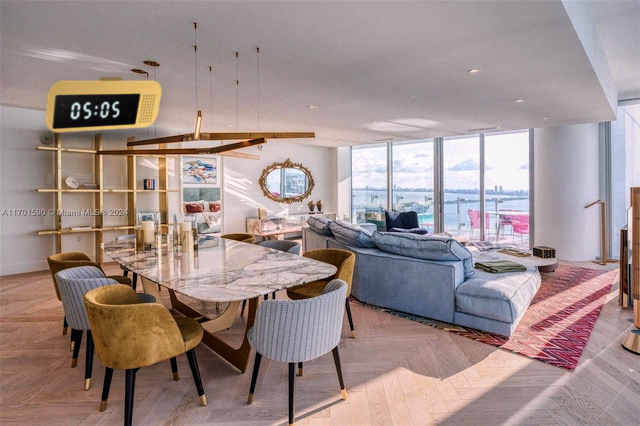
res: 5 h 05 min
